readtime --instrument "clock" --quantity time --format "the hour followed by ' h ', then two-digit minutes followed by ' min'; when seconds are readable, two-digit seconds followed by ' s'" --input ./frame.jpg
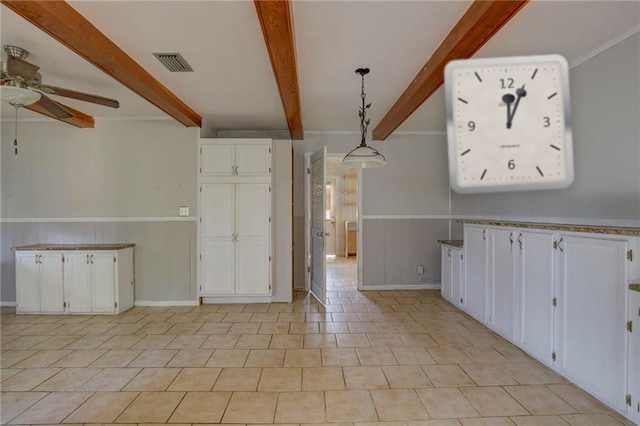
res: 12 h 04 min
